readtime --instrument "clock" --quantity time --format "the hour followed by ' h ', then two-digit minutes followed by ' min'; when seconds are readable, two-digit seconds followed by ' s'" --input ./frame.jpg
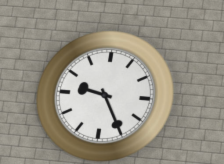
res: 9 h 25 min
